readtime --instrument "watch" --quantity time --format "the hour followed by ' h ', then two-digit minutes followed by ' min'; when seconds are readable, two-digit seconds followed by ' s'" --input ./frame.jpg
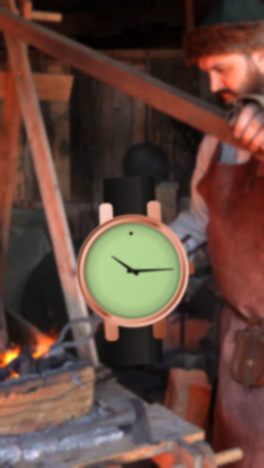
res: 10 h 15 min
